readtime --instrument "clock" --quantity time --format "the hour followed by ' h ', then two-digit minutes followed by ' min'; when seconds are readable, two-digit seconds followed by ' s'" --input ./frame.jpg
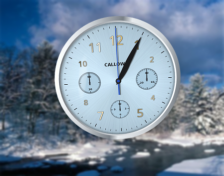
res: 1 h 05 min
